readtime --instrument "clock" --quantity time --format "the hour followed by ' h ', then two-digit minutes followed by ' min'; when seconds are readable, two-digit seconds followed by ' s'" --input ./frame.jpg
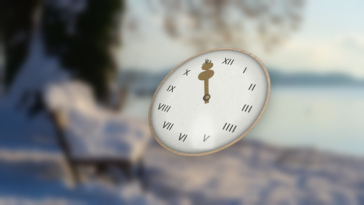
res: 10 h 55 min
